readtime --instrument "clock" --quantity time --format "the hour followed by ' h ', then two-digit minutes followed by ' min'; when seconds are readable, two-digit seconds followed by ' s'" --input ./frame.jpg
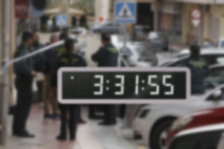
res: 3 h 31 min 55 s
